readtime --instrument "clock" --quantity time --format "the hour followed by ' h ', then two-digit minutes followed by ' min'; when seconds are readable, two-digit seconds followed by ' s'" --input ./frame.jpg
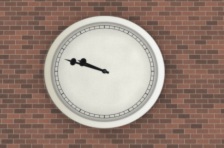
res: 9 h 48 min
